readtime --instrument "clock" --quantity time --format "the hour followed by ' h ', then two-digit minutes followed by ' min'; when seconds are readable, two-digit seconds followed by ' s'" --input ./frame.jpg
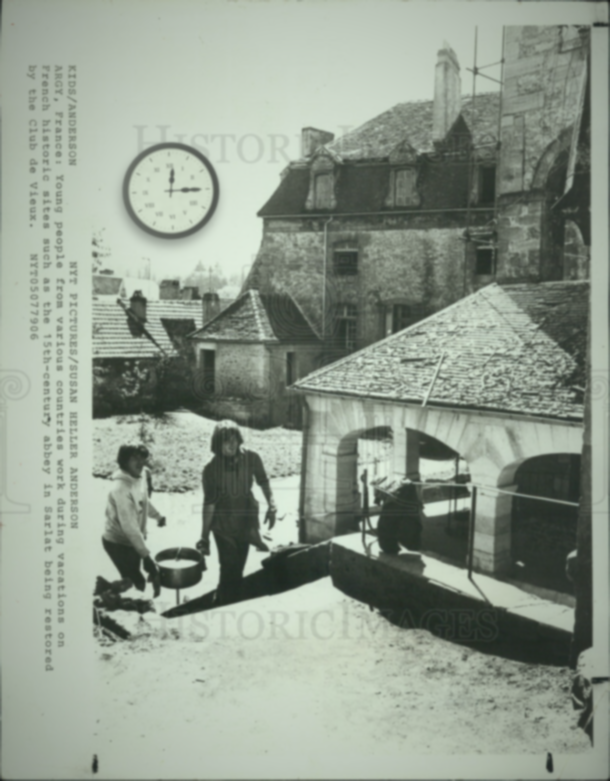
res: 12 h 15 min
